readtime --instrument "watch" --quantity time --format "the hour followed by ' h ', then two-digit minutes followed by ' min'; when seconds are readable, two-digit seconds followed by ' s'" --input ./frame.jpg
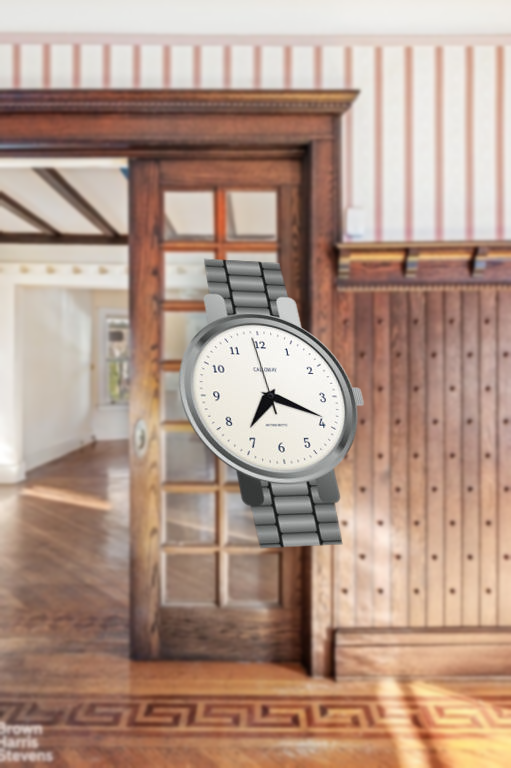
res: 7 h 18 min 59 s
